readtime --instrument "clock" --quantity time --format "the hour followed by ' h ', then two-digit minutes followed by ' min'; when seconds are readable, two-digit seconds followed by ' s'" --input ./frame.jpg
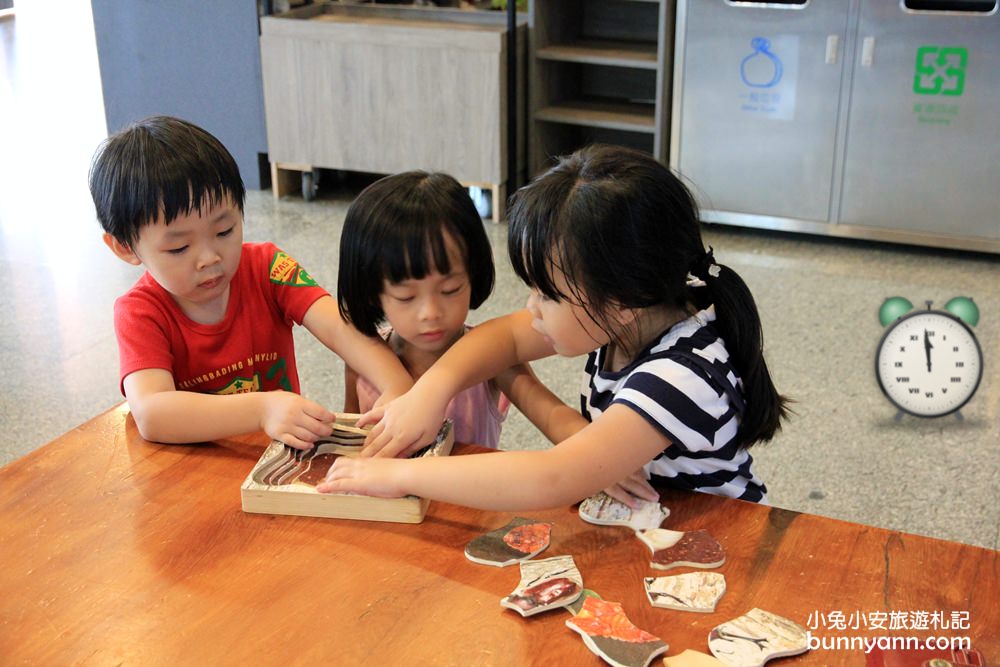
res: 11 h 59 min
